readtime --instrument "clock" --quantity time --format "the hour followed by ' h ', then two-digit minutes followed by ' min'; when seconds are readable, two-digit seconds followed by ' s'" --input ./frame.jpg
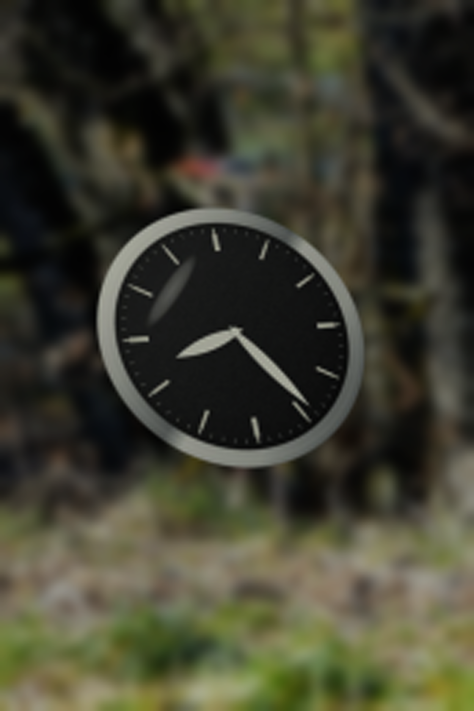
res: 8 h 24 min
